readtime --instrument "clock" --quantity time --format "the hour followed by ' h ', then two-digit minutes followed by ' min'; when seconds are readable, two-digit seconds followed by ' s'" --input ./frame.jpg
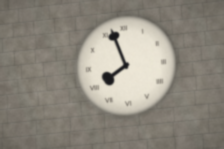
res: 7 h 57 min
